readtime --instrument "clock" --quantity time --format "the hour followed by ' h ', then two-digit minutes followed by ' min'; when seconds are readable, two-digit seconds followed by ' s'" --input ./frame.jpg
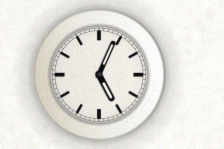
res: 5 h 04 min
